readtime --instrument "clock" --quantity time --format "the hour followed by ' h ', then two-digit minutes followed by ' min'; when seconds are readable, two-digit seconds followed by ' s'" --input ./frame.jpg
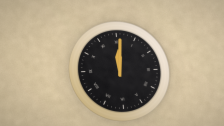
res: 12 h 01 min
